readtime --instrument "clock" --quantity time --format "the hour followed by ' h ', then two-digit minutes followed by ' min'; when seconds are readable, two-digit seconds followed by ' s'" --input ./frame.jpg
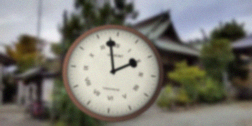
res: 1 h 58 min
